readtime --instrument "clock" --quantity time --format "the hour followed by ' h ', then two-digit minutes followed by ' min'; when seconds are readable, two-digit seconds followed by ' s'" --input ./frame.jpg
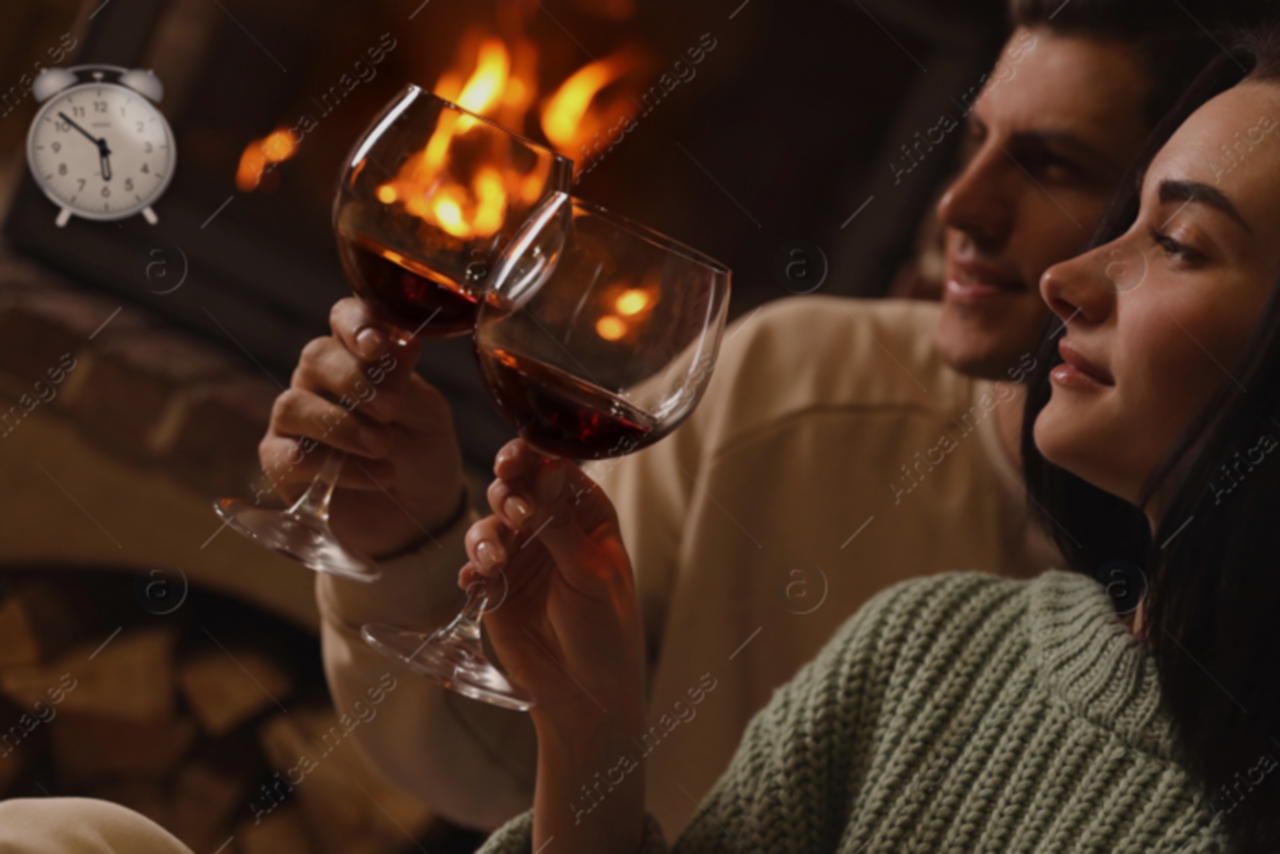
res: 5 h 52 min
